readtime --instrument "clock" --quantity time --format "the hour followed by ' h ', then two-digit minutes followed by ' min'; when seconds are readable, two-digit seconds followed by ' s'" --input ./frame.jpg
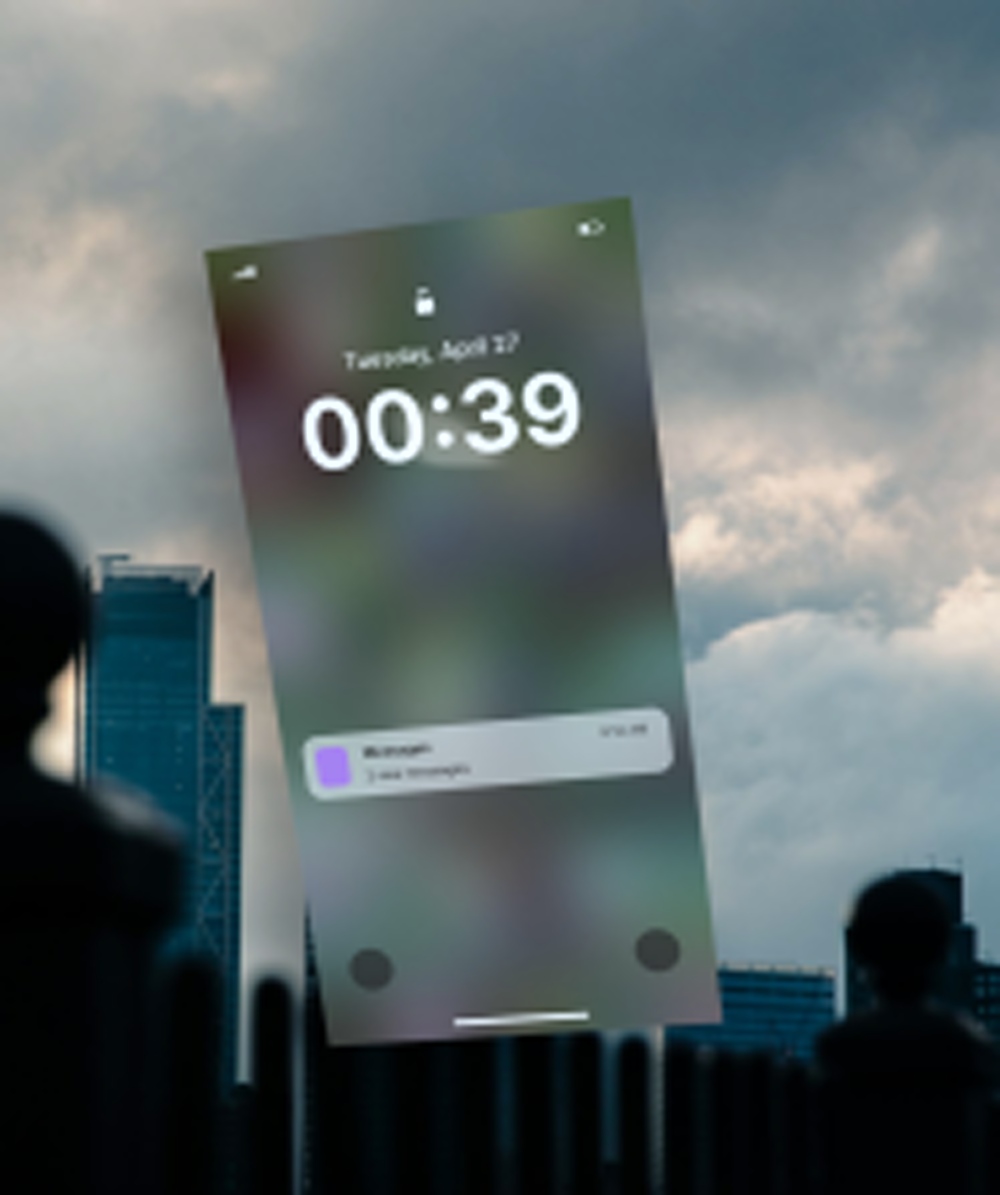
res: 0 h 39 min
